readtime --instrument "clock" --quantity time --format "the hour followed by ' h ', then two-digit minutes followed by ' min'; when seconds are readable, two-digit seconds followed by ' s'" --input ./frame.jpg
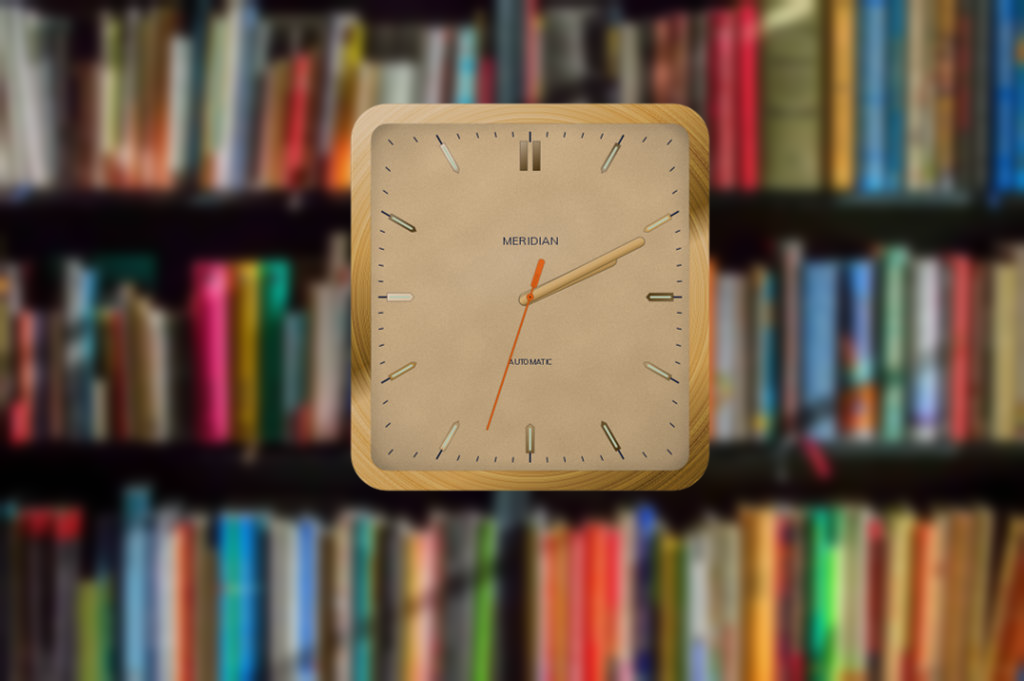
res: 2 h 10 min 33 s
